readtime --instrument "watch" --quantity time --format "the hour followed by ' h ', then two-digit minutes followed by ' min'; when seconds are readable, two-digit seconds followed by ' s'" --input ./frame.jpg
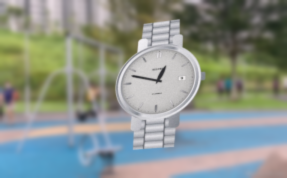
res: 12 h 48 min
